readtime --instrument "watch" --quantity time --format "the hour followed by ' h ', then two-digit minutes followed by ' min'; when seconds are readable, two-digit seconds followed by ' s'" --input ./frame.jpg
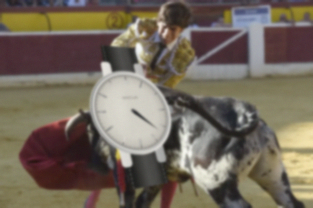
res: 4 h 22 min
